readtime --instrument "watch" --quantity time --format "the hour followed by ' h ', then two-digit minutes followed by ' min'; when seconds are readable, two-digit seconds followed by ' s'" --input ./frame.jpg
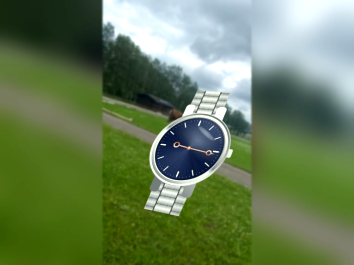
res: 9 h 16 min
